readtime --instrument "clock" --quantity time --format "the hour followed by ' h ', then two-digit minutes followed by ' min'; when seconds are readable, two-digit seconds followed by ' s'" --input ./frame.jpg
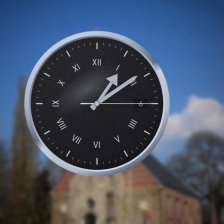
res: 1 h 09 min 15 s
